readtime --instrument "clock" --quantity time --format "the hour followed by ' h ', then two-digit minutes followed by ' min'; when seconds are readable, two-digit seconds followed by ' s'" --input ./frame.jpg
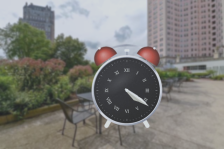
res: 4 h 21 min
